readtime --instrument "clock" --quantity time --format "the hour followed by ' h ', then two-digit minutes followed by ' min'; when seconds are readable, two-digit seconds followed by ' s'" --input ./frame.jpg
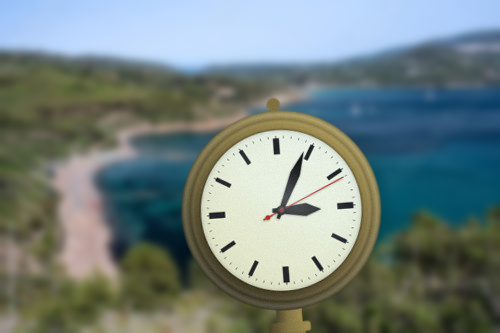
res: 3 h 04 min 11 s
